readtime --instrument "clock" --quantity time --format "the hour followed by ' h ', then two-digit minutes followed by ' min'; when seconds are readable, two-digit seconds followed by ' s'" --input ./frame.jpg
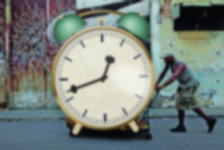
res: 12 h 42 min
